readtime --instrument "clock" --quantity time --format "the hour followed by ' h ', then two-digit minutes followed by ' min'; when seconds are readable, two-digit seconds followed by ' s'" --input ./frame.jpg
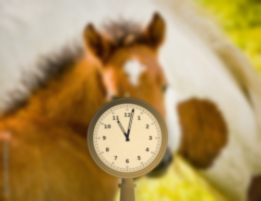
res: 11 h 02 min
